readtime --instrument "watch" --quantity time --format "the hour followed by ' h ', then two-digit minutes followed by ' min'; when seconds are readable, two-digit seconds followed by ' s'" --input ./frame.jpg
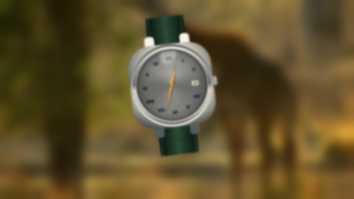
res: 12 h 33 min
